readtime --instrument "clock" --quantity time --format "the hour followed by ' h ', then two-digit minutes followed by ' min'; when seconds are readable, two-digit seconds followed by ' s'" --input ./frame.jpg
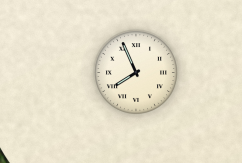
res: 7 h 56 min
